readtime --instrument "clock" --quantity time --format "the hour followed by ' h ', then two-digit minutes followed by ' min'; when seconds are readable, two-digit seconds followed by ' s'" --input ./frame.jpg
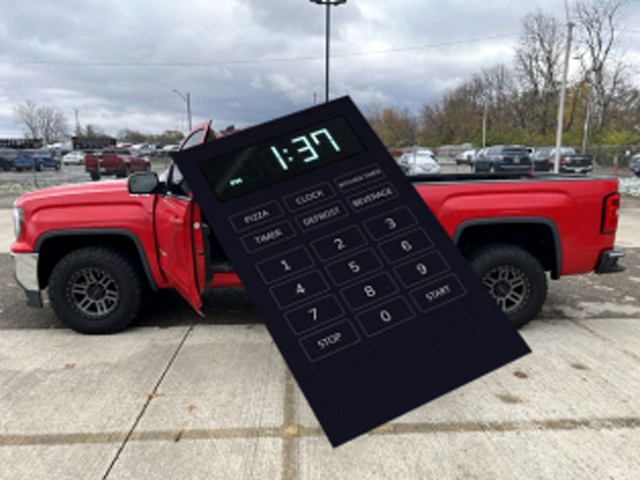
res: 1 h 37 min
